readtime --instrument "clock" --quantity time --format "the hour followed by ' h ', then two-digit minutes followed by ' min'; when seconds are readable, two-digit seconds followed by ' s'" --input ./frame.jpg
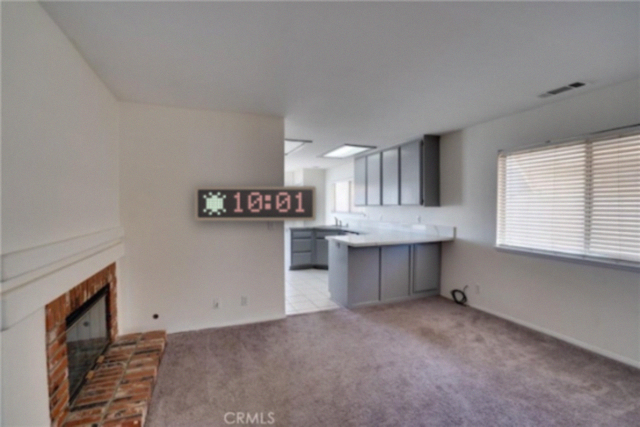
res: 10 h 01 min
